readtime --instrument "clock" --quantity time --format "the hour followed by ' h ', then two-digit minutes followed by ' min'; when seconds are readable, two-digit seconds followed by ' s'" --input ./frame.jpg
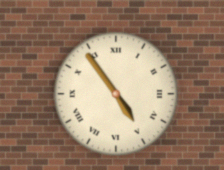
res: 4 h 54 min
